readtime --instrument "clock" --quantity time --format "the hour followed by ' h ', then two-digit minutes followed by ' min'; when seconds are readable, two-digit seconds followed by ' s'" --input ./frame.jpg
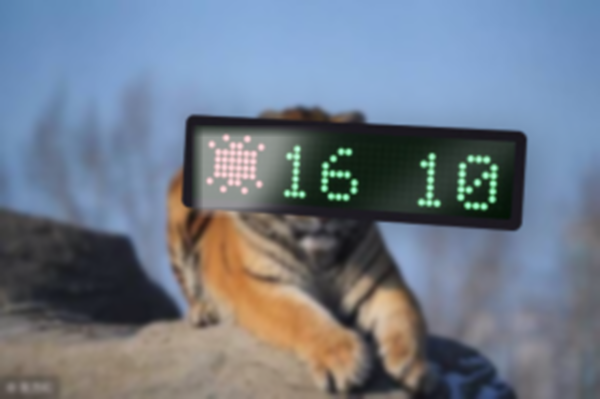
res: 16 h 10 min
